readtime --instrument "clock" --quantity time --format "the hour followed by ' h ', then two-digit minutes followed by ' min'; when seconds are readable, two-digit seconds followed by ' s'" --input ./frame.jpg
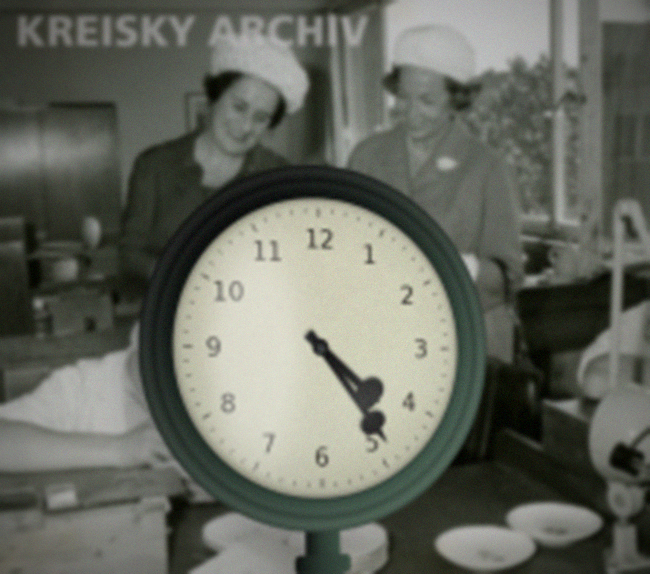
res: 4 h 24 min
